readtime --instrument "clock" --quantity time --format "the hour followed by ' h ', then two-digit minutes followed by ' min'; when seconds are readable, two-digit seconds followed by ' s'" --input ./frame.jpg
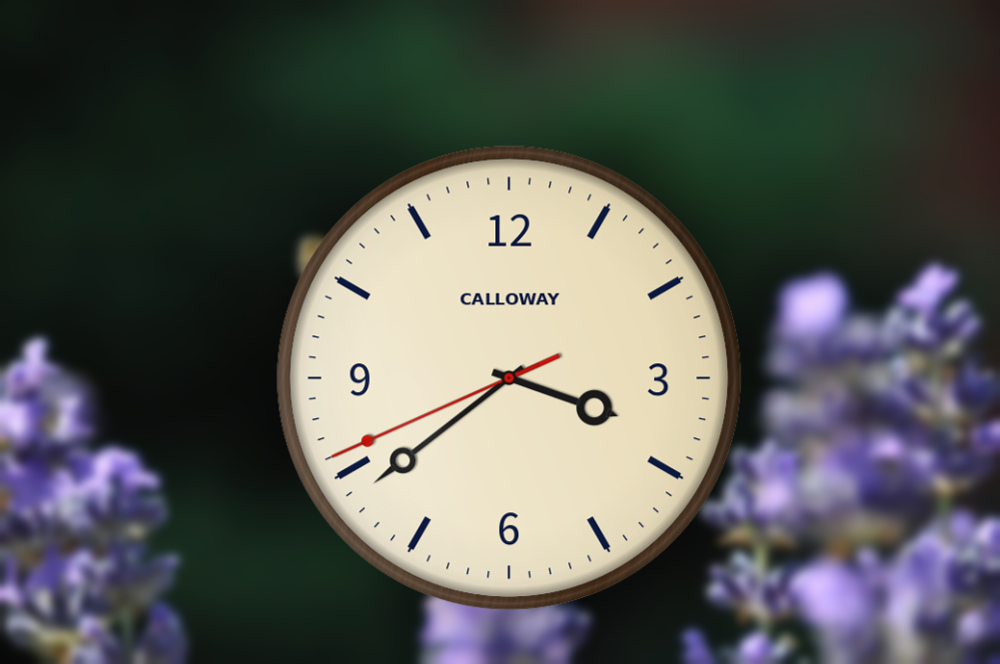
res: 3 h 38 min 41 s
